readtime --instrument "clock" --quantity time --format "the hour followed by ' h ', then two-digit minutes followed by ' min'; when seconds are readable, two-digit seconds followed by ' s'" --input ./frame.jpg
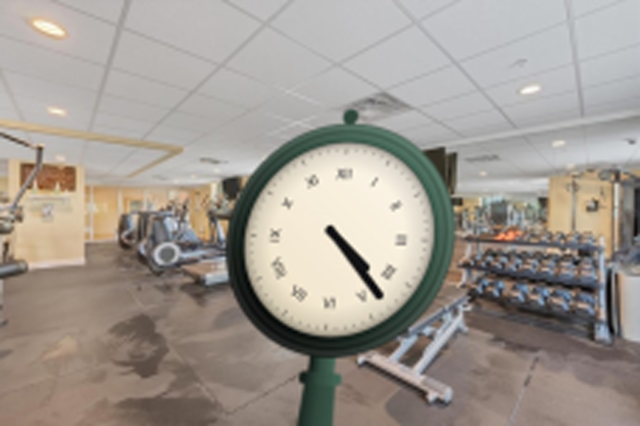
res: 4 h 23 min
